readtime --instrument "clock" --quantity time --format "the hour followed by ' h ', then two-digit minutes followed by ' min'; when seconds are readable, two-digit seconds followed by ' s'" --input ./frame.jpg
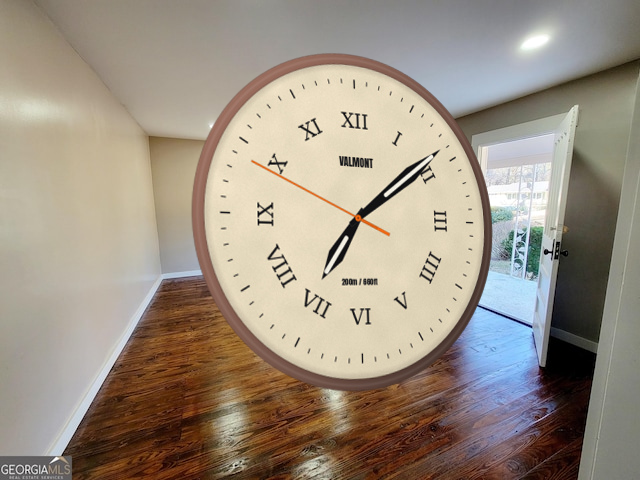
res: 7 h 08 min 49 s
